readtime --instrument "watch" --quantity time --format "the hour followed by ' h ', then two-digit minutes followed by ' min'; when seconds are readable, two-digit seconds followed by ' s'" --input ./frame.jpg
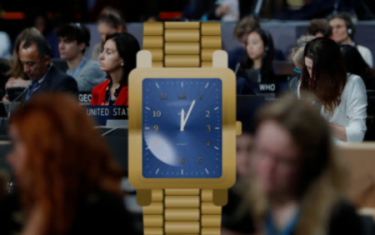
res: 12 h 04 min
